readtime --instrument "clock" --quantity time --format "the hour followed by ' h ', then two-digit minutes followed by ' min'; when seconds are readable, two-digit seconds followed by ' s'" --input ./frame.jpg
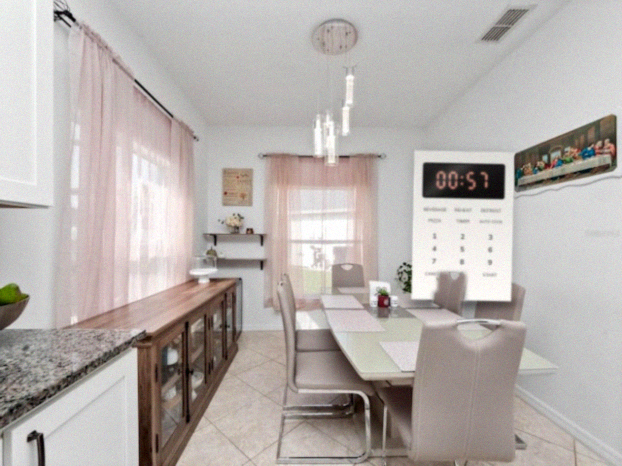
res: 0 h 57 min
